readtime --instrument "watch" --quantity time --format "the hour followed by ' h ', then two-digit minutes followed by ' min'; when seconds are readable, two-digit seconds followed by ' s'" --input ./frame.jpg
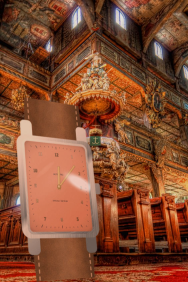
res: 12 h 07 min
